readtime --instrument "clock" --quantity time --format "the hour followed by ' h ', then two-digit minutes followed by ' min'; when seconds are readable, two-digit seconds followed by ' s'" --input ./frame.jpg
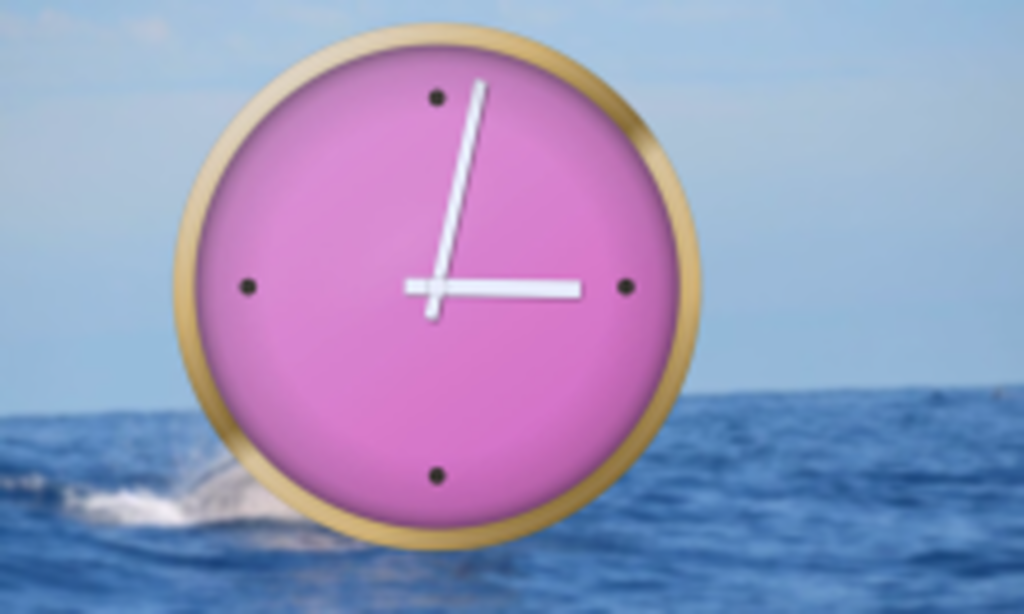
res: 3 h 02 min
